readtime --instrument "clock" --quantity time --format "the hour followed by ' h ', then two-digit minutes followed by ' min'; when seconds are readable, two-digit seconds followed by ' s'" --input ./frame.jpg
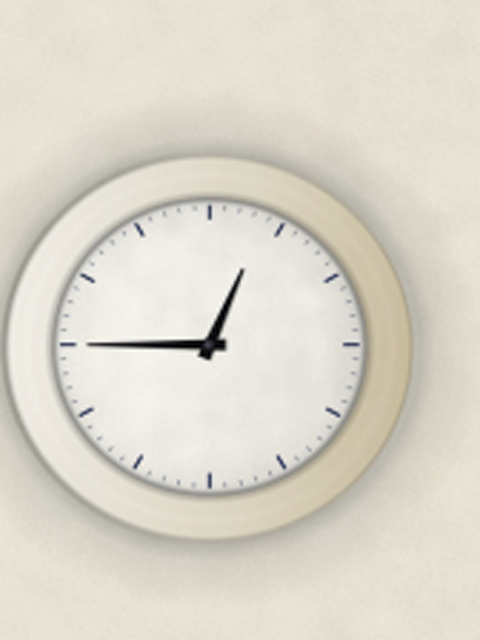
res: 12 h 45 min
